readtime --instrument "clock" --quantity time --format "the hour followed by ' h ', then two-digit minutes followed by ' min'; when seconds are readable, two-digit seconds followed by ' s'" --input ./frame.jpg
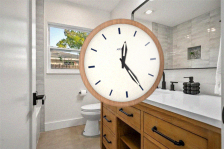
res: 12 h 25 min
